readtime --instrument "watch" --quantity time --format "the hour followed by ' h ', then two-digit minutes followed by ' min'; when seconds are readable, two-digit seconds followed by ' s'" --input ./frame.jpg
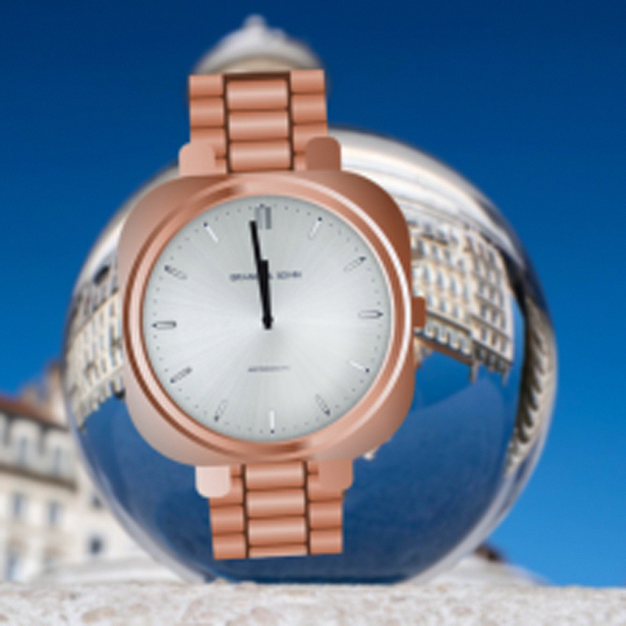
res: 11 h 59 min
